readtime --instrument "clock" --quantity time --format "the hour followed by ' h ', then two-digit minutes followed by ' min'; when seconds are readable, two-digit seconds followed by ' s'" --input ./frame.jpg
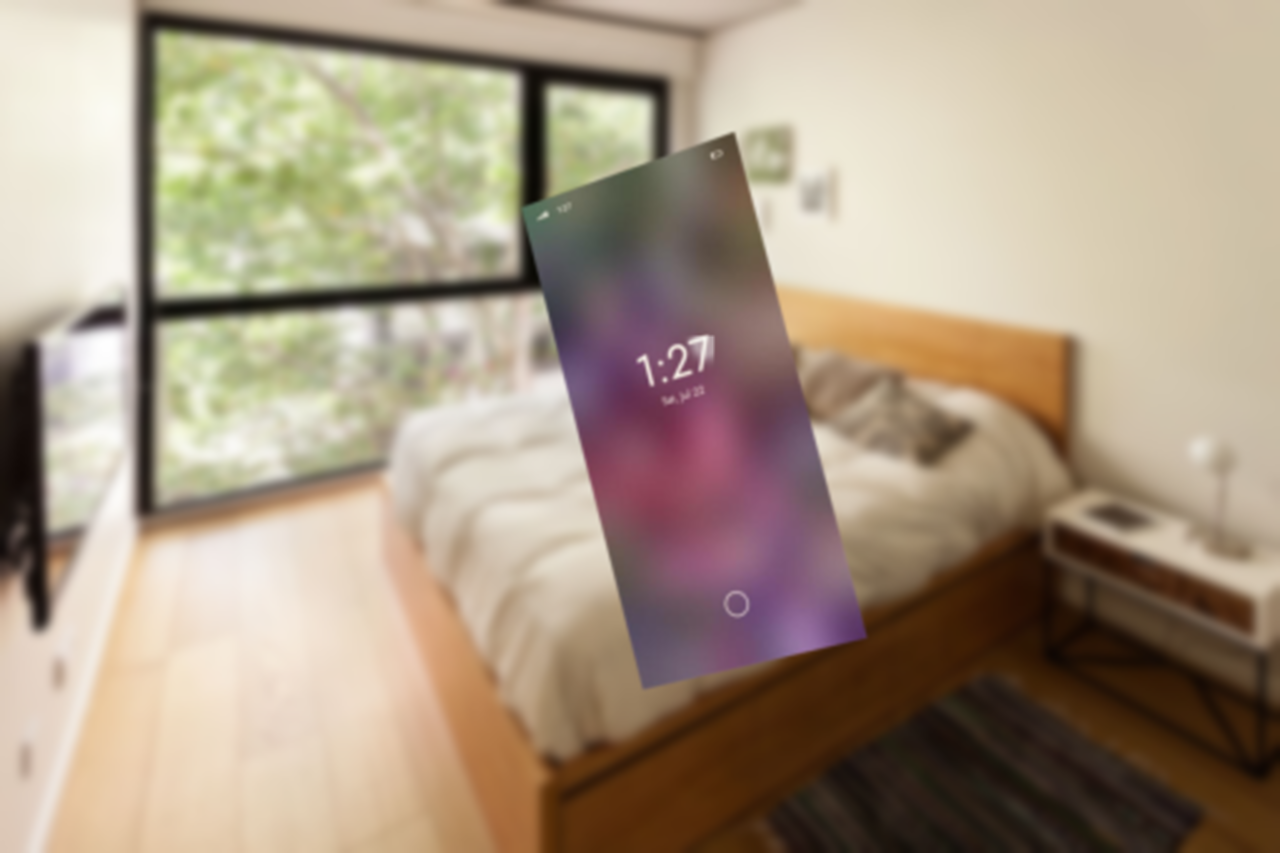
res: 1 h 27 min
